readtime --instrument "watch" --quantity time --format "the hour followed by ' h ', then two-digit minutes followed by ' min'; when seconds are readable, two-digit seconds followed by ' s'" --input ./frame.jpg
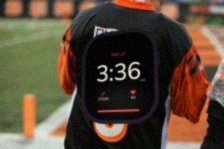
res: 3 h 36 min
